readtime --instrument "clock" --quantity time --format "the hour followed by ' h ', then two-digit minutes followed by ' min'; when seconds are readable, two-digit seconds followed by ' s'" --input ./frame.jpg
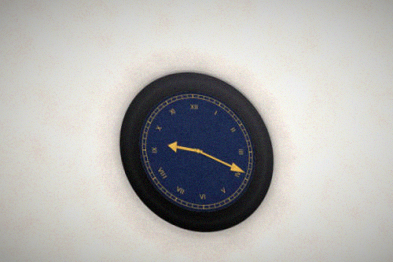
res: 9 h 19 min
